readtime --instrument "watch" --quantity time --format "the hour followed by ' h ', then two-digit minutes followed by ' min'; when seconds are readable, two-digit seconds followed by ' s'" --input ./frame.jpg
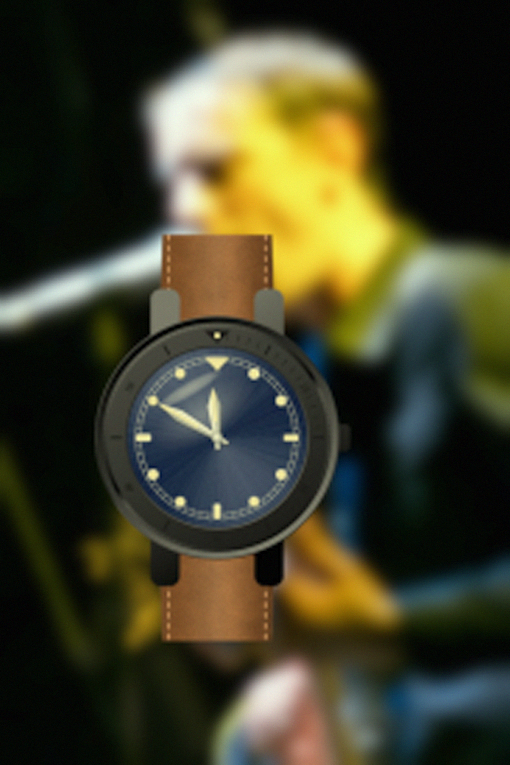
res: 11 h 50 min
